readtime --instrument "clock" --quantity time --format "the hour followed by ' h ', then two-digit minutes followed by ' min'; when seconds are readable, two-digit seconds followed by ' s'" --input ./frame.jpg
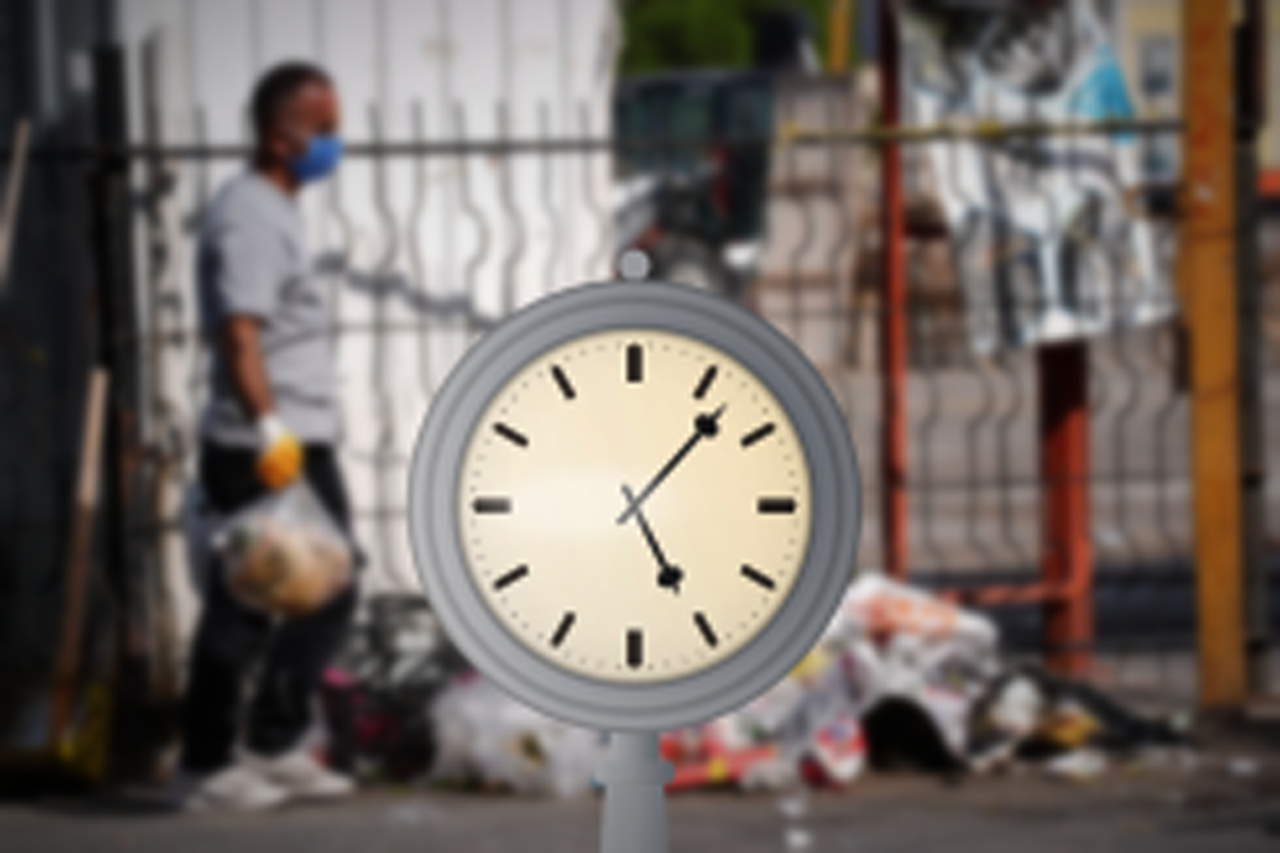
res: 5 h 07 min
